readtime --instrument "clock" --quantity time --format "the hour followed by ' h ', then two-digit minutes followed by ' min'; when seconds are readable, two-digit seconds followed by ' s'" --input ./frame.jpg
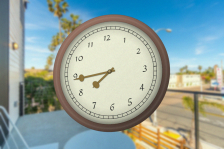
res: 7 h 44 min
